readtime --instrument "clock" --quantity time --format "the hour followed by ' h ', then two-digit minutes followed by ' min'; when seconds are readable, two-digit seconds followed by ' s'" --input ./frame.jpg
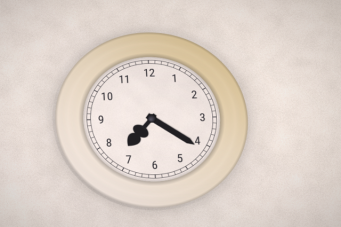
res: 7 h 21 min
